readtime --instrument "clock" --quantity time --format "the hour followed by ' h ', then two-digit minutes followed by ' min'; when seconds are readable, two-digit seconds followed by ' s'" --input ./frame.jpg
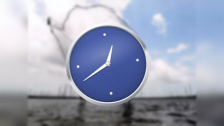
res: 12 h 40 min
